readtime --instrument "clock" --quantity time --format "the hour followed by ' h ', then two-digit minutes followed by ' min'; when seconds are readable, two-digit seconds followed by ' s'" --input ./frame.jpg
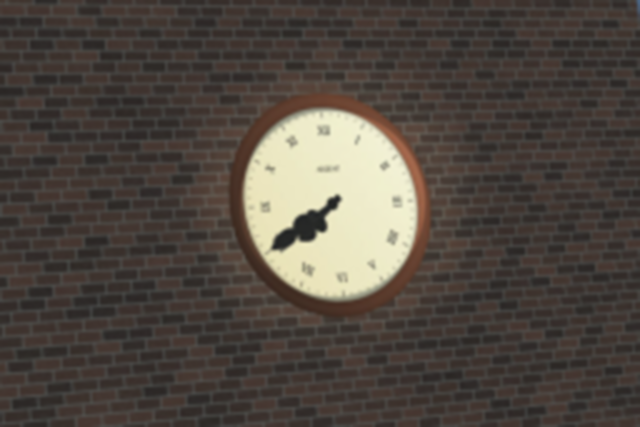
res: 7 h 40 min
